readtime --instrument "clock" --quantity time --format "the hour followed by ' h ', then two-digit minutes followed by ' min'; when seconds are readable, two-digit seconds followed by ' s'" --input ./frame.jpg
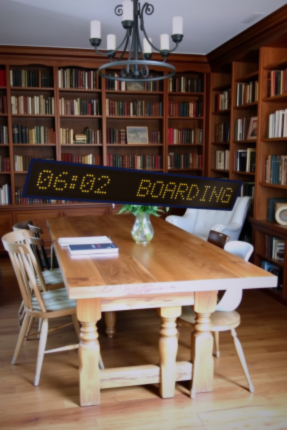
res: 6 h 02 min
